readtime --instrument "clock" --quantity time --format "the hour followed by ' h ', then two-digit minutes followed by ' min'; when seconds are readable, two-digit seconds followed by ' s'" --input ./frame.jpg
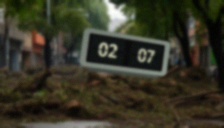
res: 2 h 07 min
